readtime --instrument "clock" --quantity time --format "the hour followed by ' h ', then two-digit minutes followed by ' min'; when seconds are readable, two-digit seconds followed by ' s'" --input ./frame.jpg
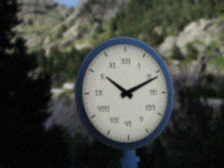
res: 10 h 11 min
